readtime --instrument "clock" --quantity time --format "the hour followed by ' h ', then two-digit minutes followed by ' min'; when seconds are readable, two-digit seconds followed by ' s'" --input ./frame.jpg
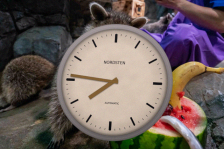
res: 7 h 46 min
